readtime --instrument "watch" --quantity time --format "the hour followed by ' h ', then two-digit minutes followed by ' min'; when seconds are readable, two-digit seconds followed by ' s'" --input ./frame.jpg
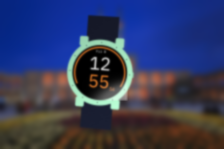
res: 12 h 55 min
